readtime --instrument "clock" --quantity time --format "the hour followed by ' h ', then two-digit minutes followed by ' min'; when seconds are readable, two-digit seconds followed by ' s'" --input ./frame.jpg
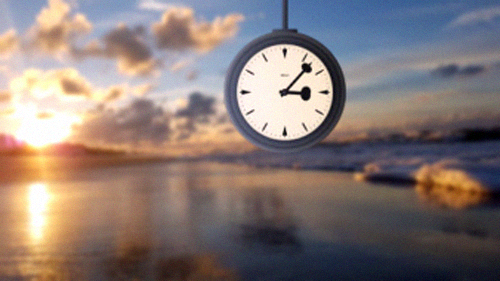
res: 3 h 07 min
